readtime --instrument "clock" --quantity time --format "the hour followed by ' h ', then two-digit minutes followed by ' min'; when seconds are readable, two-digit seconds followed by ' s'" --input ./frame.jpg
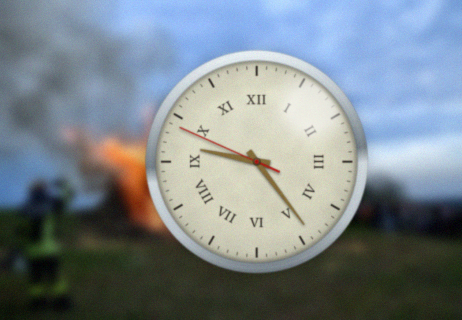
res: 9 h 23 min 49 s
